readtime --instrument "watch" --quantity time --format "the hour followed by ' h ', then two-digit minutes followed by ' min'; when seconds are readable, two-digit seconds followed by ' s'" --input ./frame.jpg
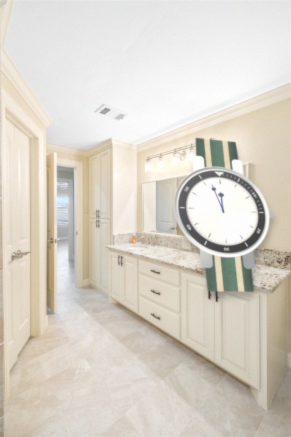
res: 11 h 57 min
